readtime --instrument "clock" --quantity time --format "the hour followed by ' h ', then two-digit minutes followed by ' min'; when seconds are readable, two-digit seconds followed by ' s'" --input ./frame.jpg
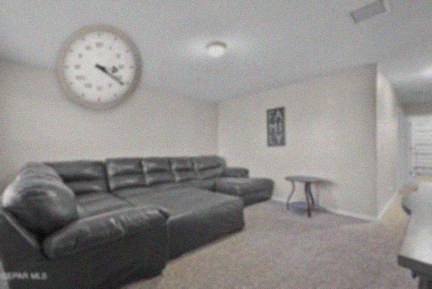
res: 3 h 21 min
